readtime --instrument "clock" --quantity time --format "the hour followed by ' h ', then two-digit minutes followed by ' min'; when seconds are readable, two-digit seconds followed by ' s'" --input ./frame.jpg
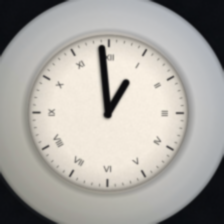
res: 12 h 59 min
